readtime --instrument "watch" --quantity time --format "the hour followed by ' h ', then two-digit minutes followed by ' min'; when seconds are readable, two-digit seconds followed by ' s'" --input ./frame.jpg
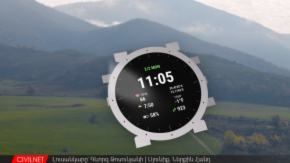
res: 11 h 05 min
